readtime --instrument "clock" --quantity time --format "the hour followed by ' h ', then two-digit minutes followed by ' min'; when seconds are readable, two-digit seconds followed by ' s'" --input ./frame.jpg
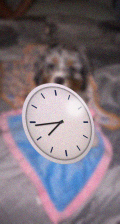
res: 7 h 44 min
